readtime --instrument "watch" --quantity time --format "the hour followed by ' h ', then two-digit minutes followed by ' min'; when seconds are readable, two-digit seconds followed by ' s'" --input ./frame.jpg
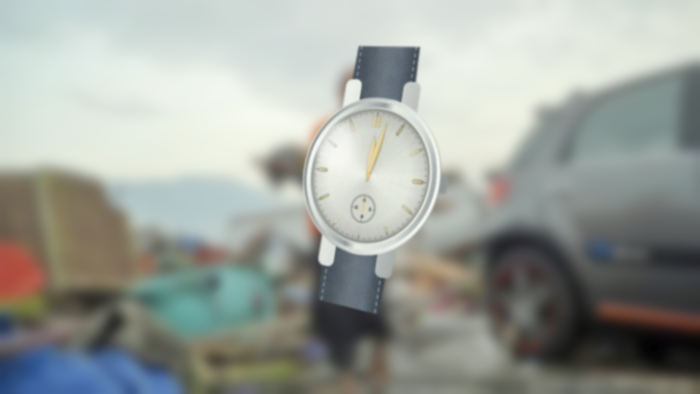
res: 12 h 02 min
